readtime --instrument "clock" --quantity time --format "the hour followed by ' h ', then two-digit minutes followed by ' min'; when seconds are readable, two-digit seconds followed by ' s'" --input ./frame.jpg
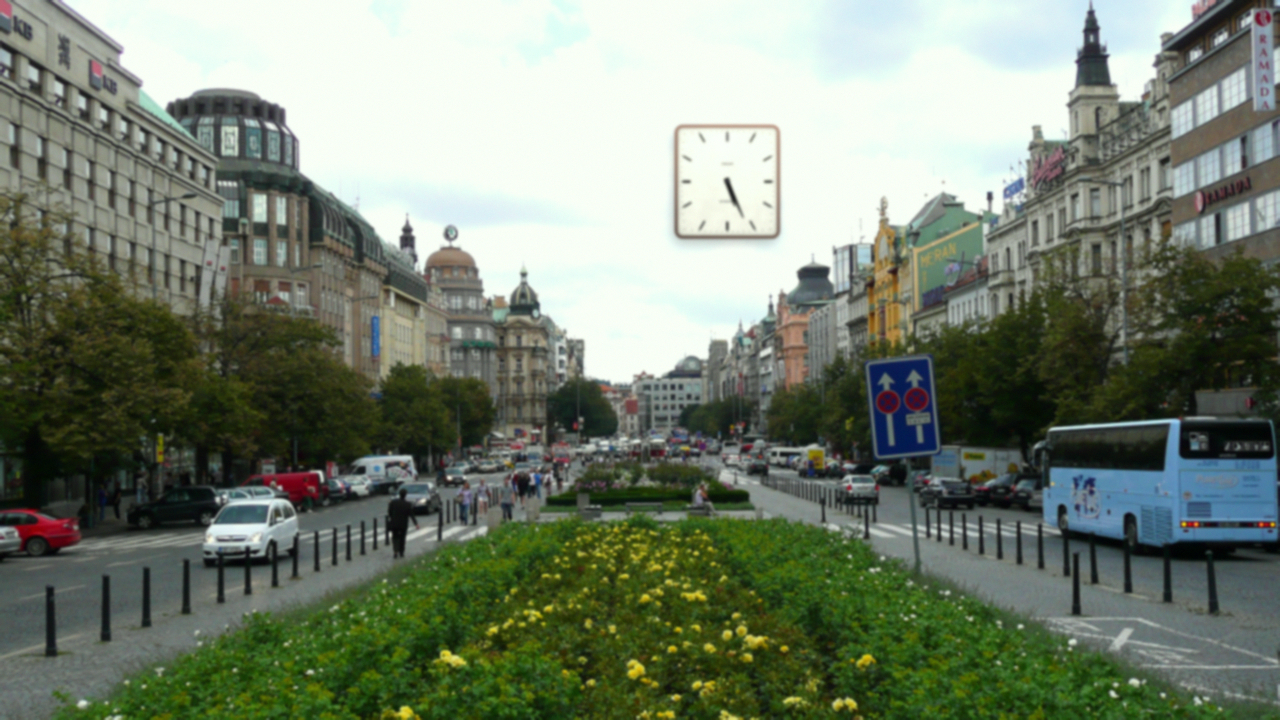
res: 5 h 26 min
